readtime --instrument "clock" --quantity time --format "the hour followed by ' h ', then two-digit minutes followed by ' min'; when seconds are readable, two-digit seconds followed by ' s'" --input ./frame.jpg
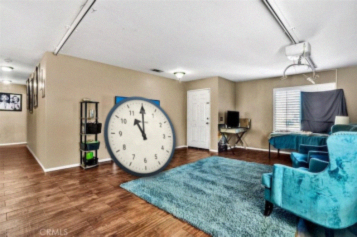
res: 11 h 00 min
